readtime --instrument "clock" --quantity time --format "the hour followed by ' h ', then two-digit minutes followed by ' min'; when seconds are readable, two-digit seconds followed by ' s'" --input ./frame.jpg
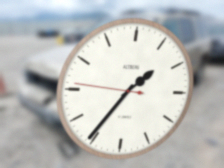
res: 1 h 35 min 46 s
